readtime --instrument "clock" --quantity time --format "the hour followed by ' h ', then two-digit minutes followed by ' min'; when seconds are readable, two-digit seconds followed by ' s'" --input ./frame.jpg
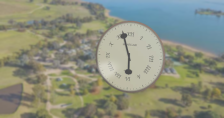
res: 5 h 57 min
